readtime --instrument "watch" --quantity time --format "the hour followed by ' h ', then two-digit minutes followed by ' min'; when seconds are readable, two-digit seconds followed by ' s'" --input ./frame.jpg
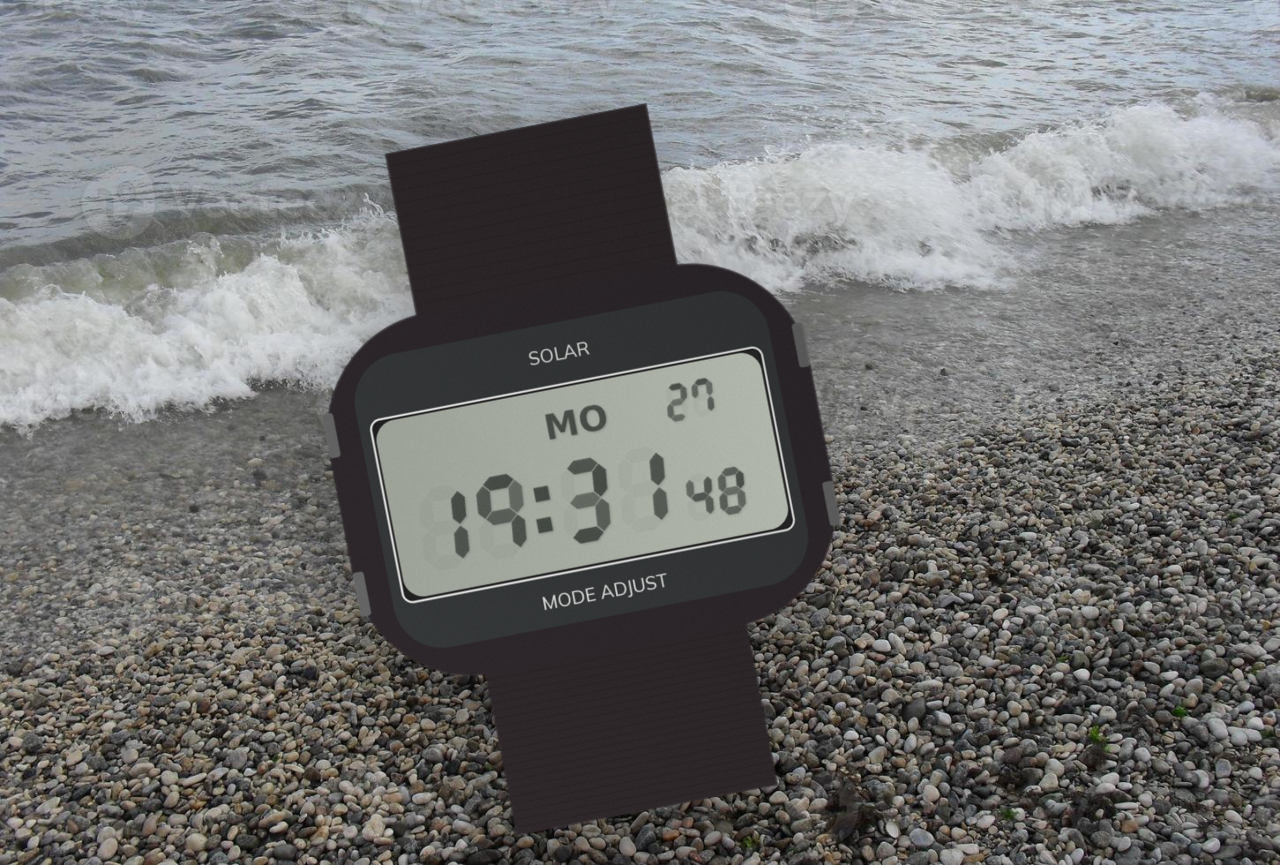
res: 19 h 31 min 48 s
